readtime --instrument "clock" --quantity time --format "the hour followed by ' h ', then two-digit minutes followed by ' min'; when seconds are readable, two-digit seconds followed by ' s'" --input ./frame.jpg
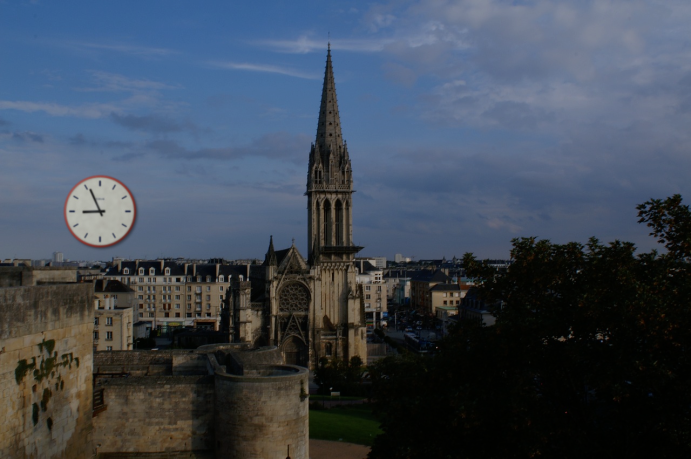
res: 8 h 56 min
